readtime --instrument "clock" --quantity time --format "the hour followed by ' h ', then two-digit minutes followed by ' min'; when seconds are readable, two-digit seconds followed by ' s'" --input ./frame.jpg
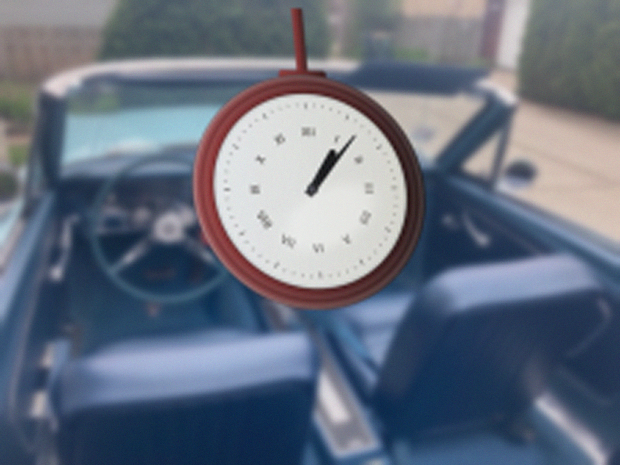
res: 1 h 07 min
